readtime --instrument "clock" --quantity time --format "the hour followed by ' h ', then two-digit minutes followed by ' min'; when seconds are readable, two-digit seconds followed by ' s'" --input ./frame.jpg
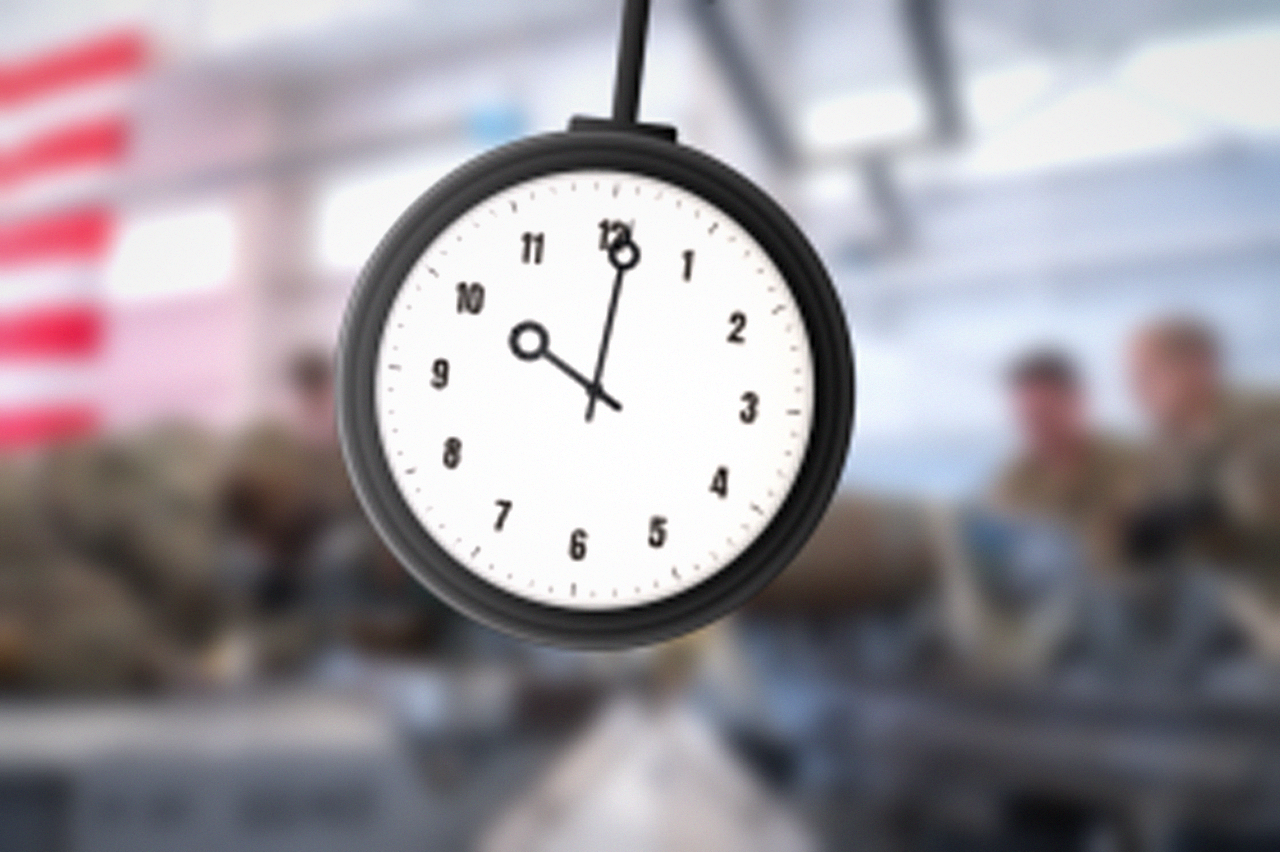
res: 10 h 01 min
